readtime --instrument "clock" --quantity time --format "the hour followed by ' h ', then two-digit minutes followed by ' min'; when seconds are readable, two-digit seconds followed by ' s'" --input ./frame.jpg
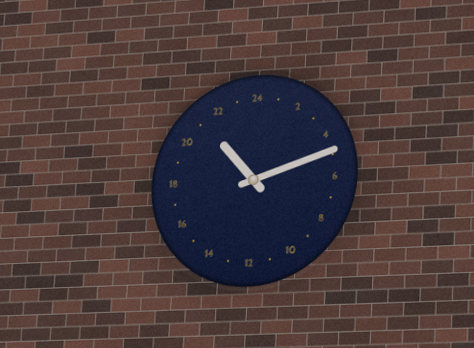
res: 21 h 12 min
